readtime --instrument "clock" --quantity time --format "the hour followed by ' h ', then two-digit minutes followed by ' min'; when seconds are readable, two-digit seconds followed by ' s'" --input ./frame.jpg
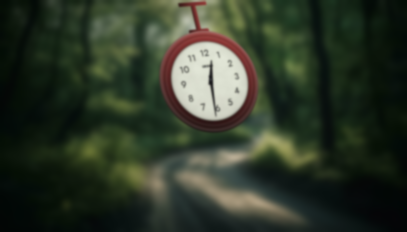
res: 12 h 31 min
